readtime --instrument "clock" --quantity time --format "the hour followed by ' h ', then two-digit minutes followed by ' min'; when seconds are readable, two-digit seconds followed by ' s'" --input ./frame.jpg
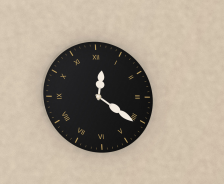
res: 12 h 21 min
